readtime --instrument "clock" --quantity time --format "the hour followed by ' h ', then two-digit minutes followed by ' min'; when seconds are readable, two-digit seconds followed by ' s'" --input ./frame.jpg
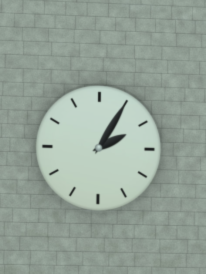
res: 2 h 05 min
